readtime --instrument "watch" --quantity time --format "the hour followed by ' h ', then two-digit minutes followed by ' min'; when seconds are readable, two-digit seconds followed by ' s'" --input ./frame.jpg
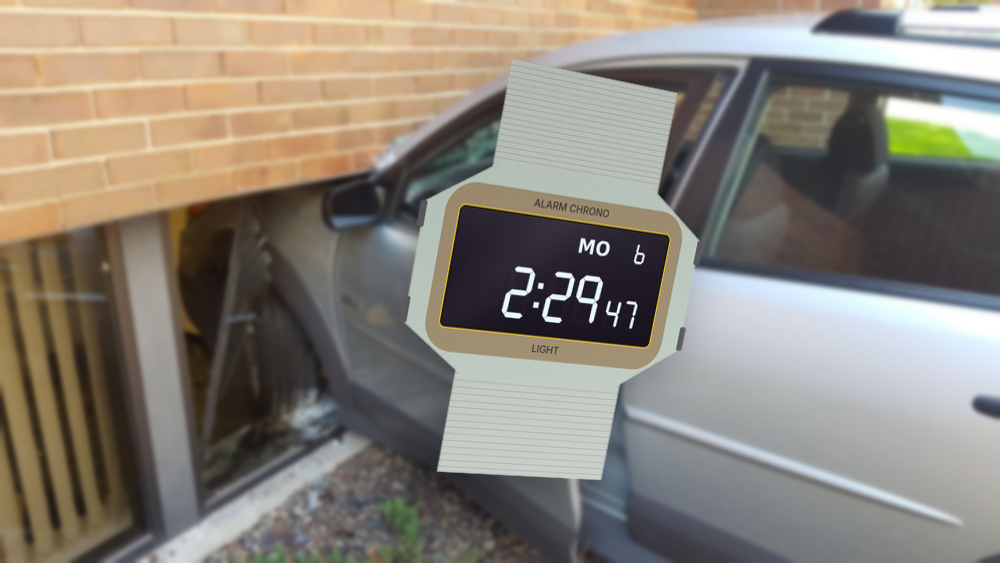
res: 2 h 29 min 47 s
